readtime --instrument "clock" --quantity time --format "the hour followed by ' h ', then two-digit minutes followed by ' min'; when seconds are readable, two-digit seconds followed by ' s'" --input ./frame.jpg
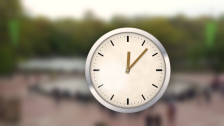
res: 12 h 07 min
